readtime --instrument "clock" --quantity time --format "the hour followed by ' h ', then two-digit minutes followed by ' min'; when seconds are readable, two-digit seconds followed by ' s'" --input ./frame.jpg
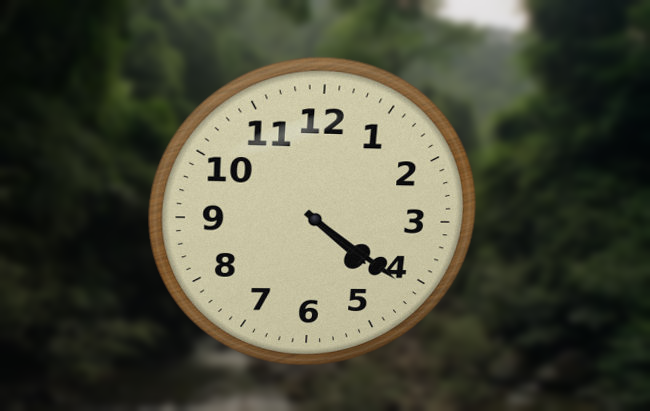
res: 4 h 21 min
